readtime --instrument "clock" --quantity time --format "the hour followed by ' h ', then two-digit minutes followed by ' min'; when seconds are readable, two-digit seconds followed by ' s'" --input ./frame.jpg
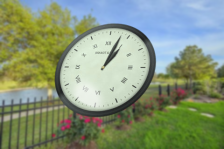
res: 1 h 03 min
